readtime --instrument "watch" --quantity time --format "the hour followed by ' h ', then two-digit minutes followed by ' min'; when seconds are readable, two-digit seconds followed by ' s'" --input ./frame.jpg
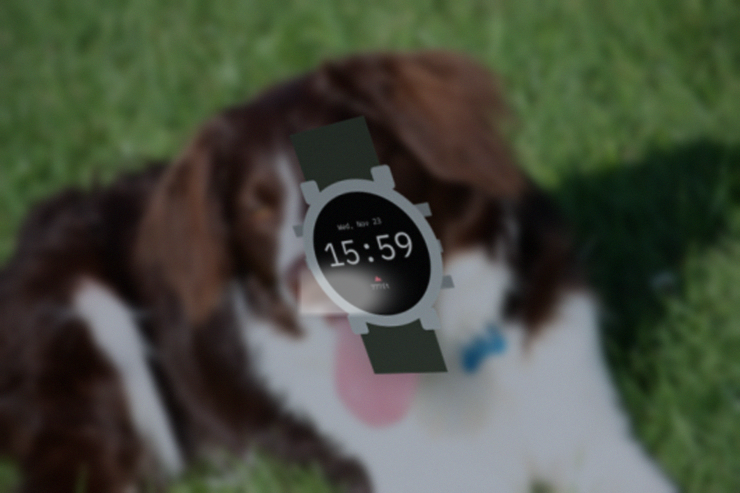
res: 15 h 59 min
